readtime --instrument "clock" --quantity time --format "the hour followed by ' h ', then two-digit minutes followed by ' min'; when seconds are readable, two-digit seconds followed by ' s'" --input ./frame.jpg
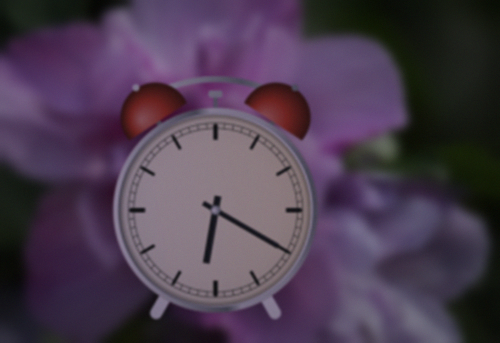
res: 6 h 20 min
